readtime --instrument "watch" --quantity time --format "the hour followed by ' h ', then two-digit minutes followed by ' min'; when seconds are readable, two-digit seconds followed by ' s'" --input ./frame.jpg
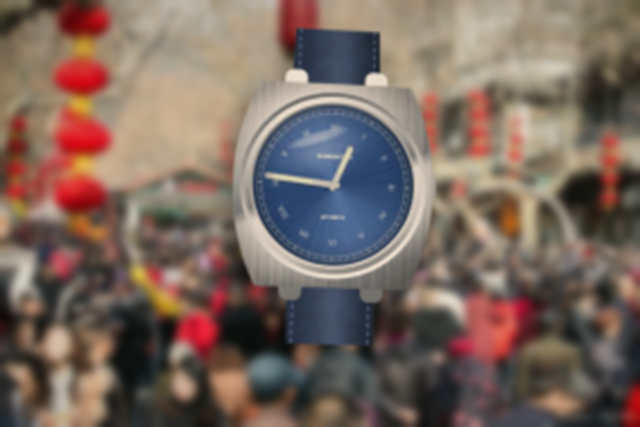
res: 12 h 46 min
